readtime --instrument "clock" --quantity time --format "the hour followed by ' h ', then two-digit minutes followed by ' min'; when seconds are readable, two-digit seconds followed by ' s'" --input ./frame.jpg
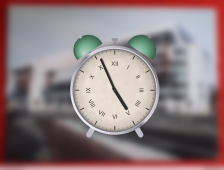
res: 4 h 56 min
